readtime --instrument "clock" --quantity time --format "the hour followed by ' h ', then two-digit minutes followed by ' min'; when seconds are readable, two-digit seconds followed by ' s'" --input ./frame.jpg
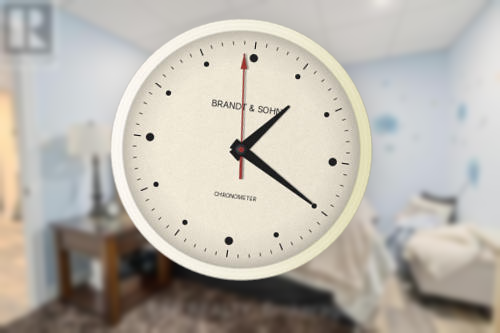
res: 1 h 19 min 59 s
